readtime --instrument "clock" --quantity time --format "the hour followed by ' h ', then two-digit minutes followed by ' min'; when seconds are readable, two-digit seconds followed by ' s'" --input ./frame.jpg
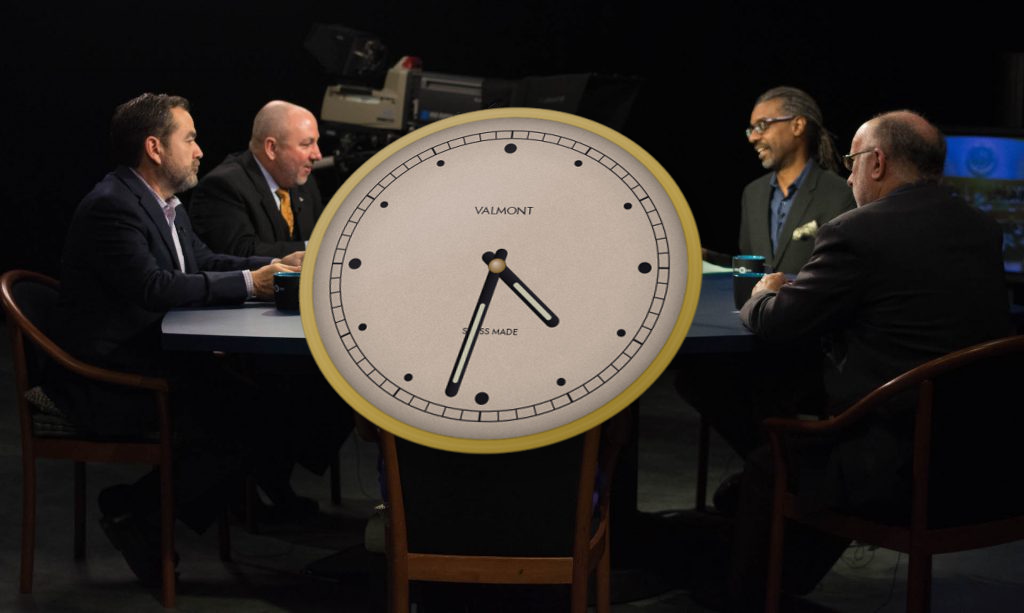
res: 4 h 32 min
